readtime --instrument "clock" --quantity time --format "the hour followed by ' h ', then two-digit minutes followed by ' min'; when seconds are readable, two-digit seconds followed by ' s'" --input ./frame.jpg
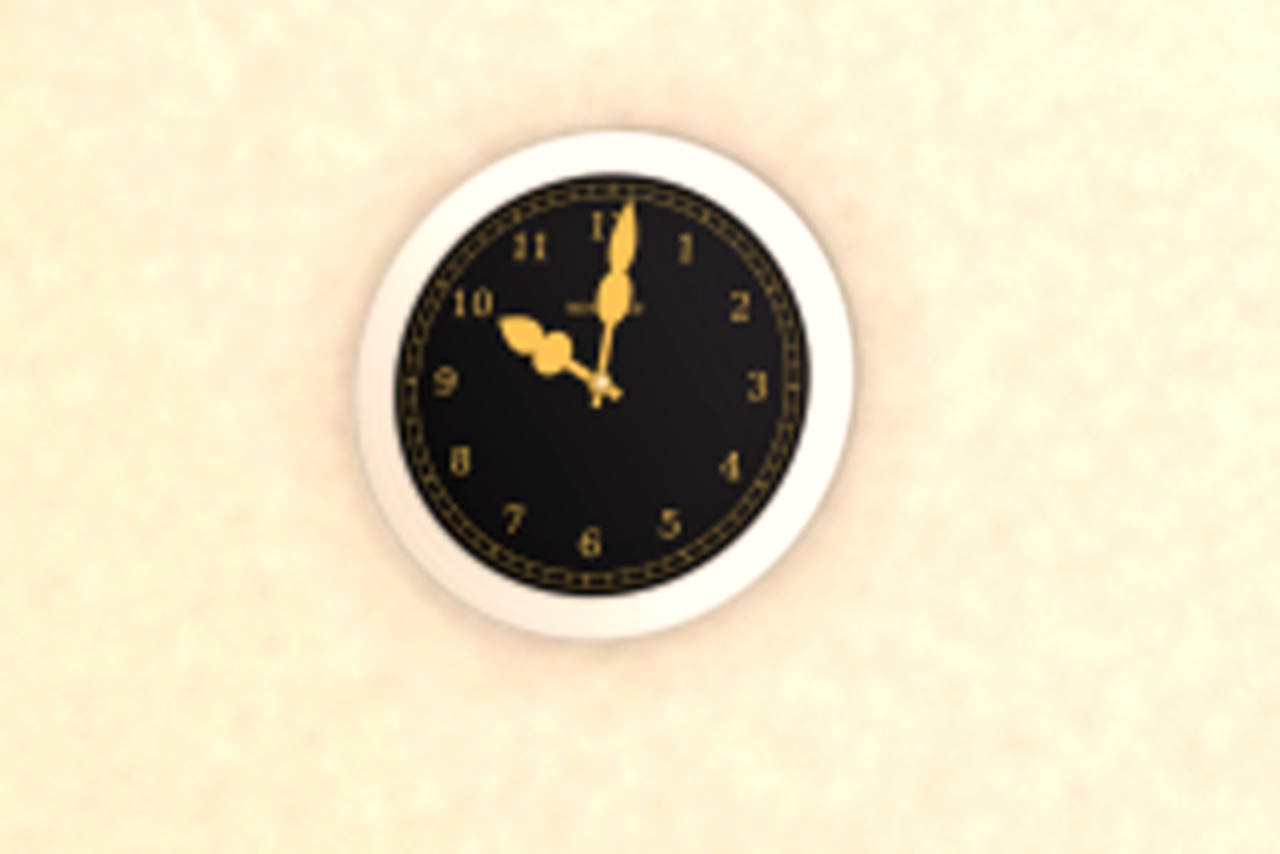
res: 10 h 01 min
